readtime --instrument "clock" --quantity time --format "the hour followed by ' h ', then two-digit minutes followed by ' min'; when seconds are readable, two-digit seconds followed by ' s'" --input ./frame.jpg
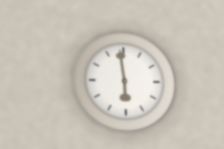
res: 5 h 59 min
